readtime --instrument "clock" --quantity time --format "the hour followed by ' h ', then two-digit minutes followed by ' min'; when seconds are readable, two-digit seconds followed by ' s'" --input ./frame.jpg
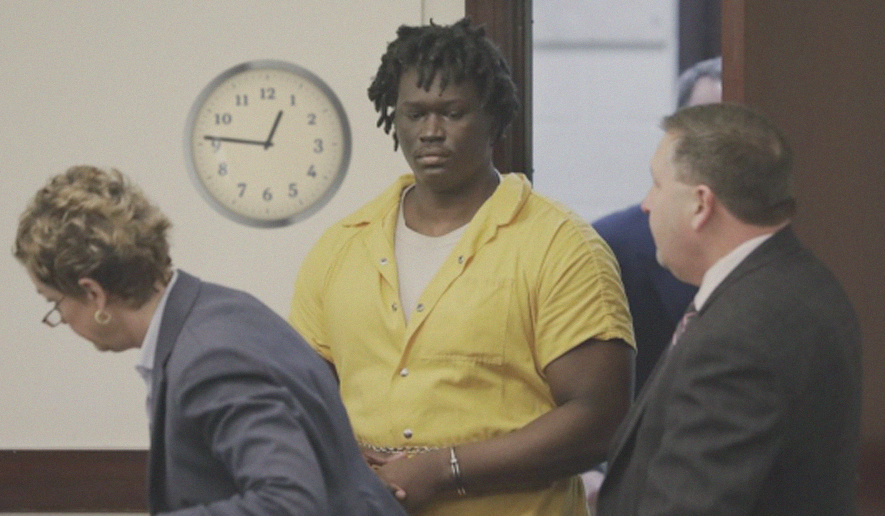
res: 12 h 46 min
